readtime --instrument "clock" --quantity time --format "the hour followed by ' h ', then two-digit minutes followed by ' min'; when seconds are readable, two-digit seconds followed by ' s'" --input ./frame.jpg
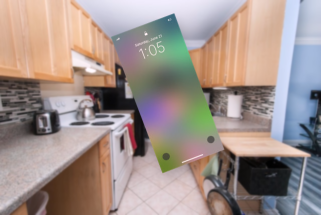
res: 1 h 05 min
